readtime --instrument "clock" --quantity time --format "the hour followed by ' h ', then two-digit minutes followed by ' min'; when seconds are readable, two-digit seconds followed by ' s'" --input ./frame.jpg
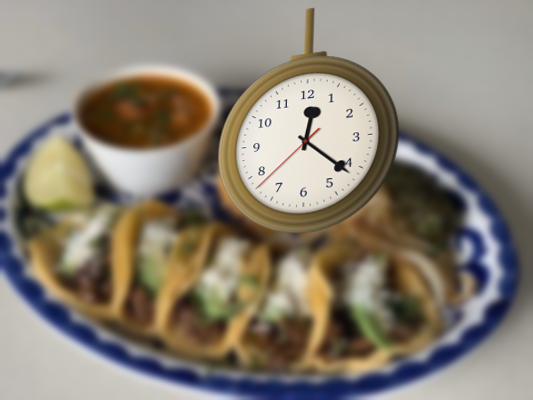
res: 12 h 21 min 38 s
